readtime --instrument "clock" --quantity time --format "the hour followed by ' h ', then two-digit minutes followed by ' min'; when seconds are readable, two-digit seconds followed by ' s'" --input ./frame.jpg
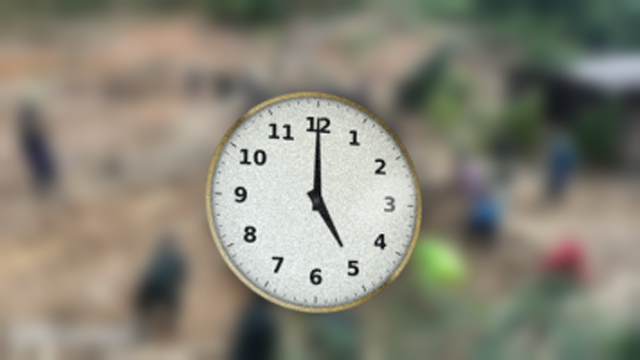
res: 5 h 00 min
